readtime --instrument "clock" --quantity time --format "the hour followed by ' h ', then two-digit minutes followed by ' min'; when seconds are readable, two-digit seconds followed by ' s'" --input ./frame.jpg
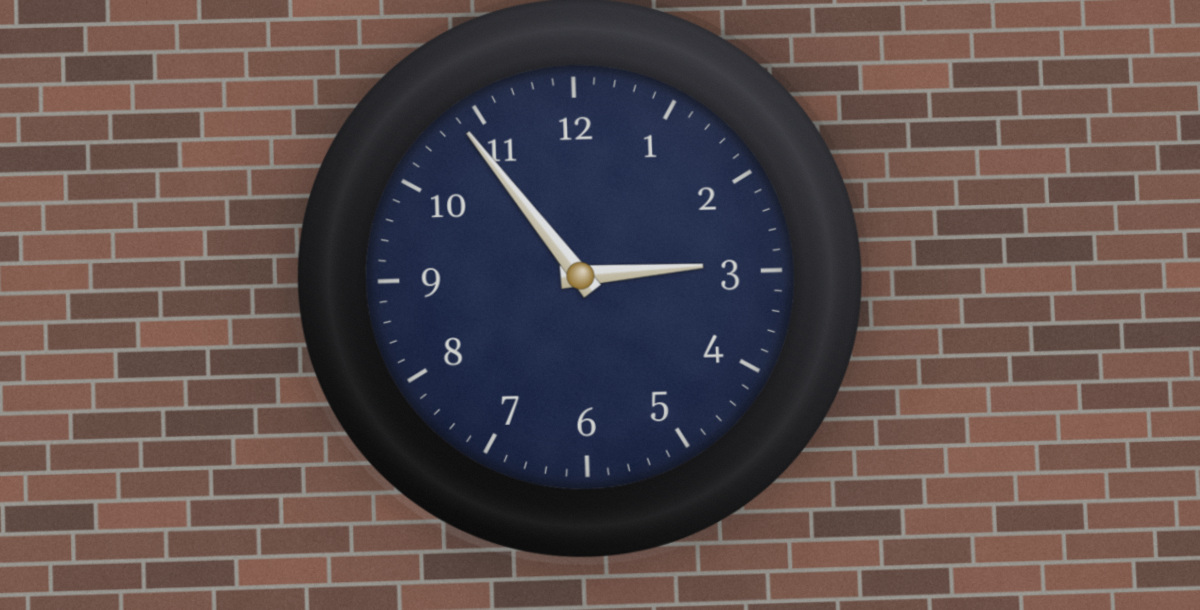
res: 2 h 54 min
